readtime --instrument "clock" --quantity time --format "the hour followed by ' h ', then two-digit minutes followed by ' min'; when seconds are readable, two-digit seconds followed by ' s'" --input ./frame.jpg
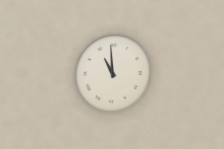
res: 10 h 59 min
